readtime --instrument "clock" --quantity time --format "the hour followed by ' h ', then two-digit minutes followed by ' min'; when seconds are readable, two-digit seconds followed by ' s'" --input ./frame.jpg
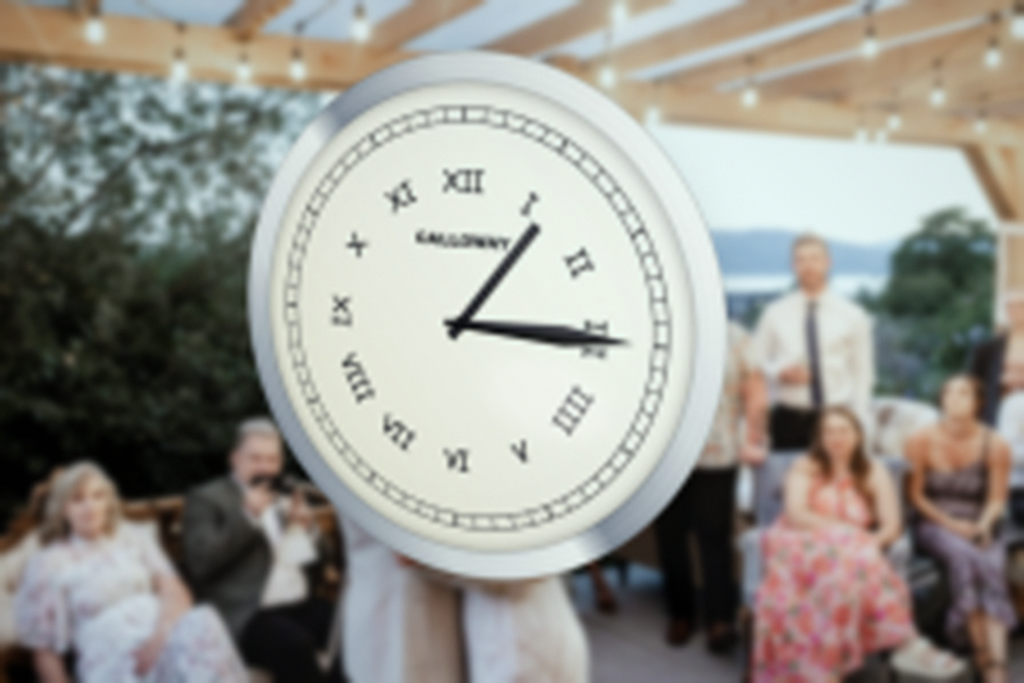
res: 1 h 15 min
